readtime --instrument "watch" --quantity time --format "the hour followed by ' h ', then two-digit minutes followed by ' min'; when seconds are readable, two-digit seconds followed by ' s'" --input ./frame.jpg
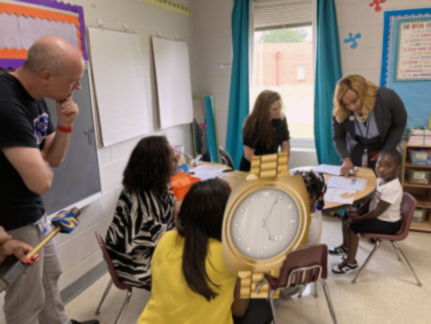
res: 5 h 04 min
